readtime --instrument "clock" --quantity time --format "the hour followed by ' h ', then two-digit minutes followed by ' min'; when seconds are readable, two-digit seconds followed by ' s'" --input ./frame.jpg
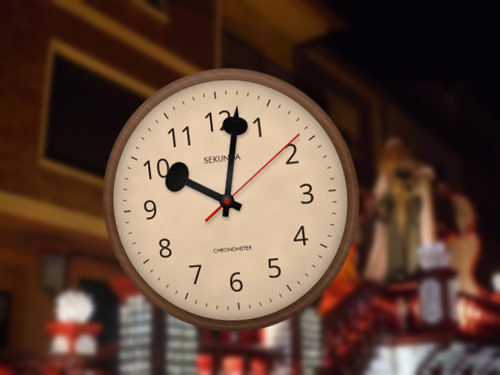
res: 10 h 02 min 09 s
